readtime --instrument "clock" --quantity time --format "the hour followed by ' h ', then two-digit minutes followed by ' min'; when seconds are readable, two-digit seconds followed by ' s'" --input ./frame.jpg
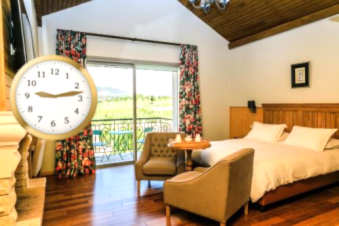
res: 9 h 13 min
